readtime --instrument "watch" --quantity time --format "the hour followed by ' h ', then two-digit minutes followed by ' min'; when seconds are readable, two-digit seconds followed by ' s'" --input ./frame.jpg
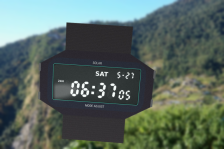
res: 6 h 37 min 05 s
